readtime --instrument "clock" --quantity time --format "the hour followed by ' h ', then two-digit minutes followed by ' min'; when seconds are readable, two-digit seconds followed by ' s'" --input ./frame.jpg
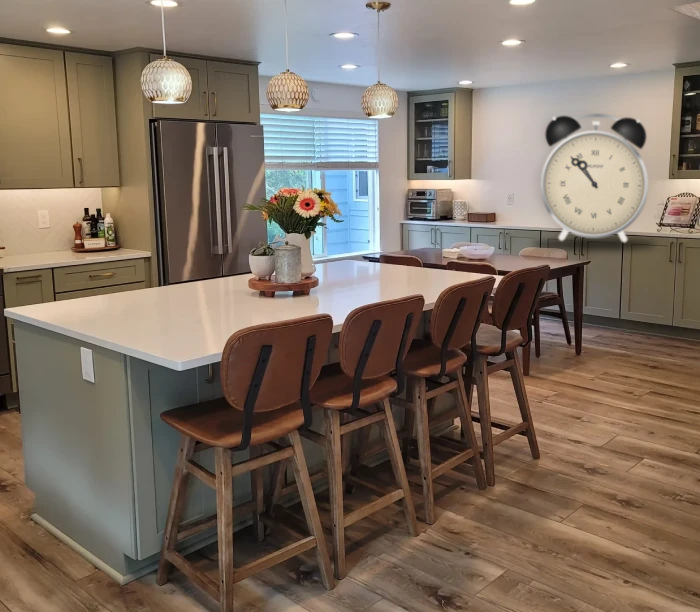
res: 10 h 53 min
